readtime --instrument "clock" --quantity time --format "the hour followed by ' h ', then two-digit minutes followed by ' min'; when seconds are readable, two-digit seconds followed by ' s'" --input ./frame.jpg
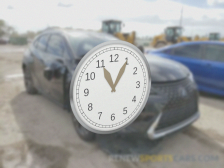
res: 11 h 05 min
